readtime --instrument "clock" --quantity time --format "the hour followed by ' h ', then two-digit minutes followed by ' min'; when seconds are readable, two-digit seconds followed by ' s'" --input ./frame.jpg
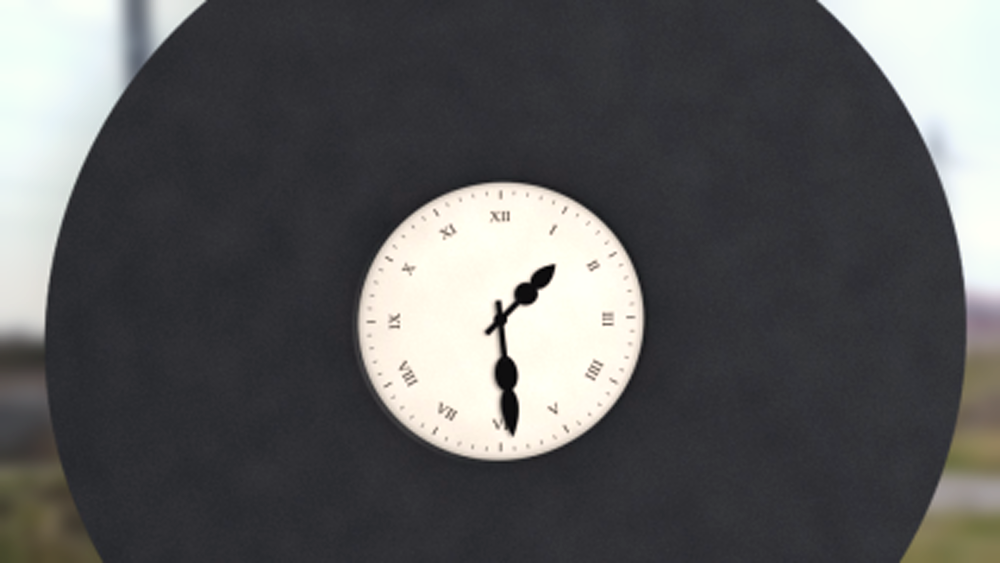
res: 1 h 29 min
